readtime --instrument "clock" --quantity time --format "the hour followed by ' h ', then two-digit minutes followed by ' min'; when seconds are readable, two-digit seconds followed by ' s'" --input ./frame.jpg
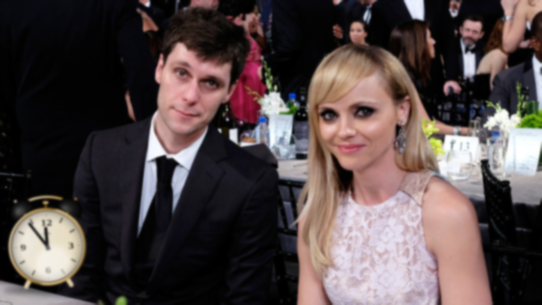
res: 11 h 54 min
